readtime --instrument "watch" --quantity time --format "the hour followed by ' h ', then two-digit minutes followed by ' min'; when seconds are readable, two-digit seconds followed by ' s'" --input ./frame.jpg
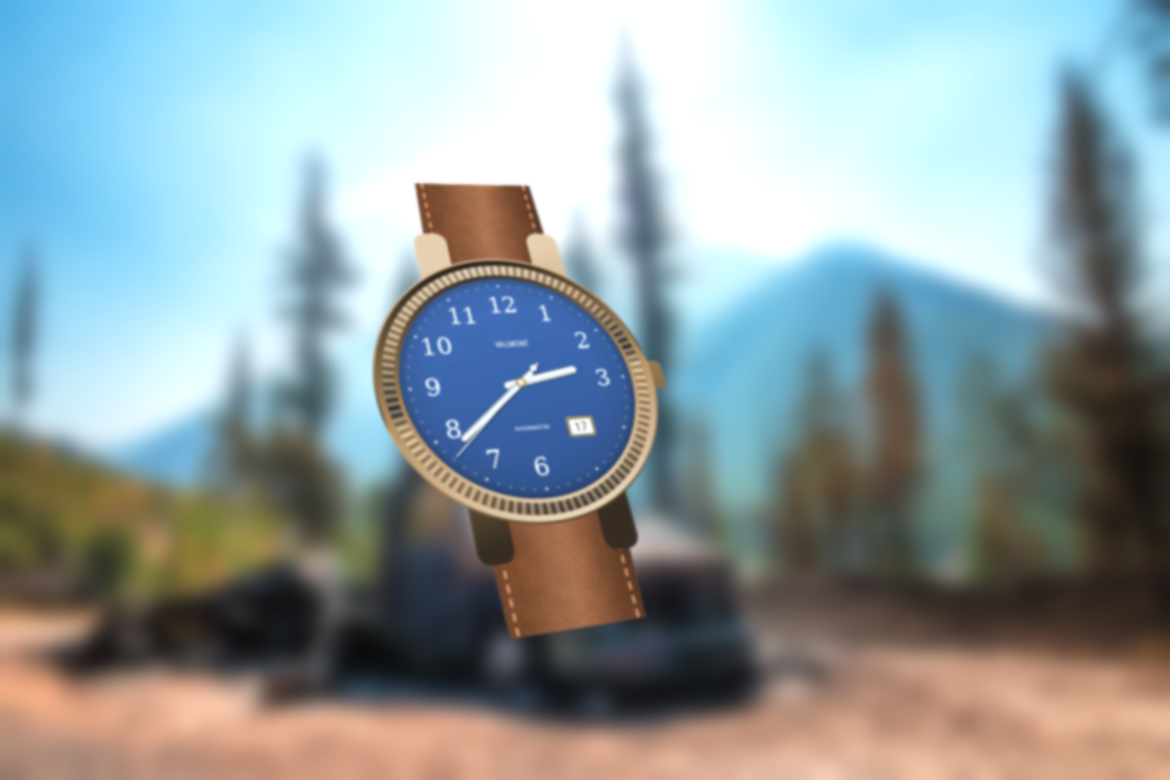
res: 2 h 38 min 38 s
